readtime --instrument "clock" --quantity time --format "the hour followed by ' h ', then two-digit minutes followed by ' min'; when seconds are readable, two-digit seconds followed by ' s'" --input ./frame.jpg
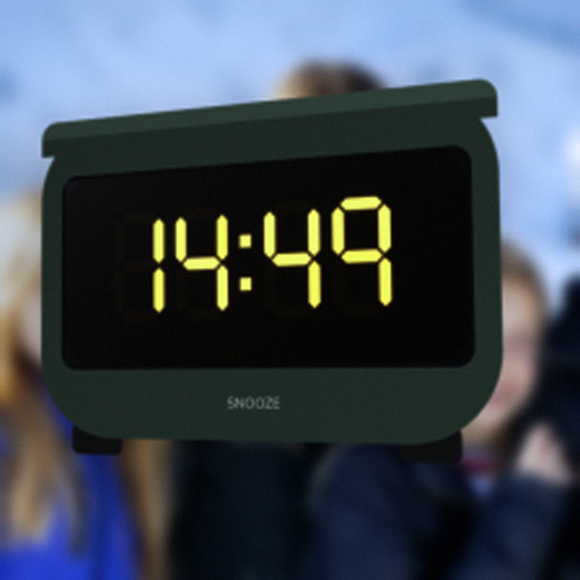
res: 14 h 49 min
